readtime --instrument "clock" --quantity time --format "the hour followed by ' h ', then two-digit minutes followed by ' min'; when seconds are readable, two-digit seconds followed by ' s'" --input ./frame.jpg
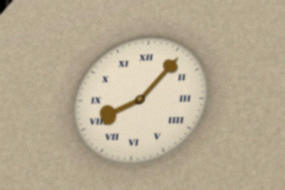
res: 8 h 06 min
